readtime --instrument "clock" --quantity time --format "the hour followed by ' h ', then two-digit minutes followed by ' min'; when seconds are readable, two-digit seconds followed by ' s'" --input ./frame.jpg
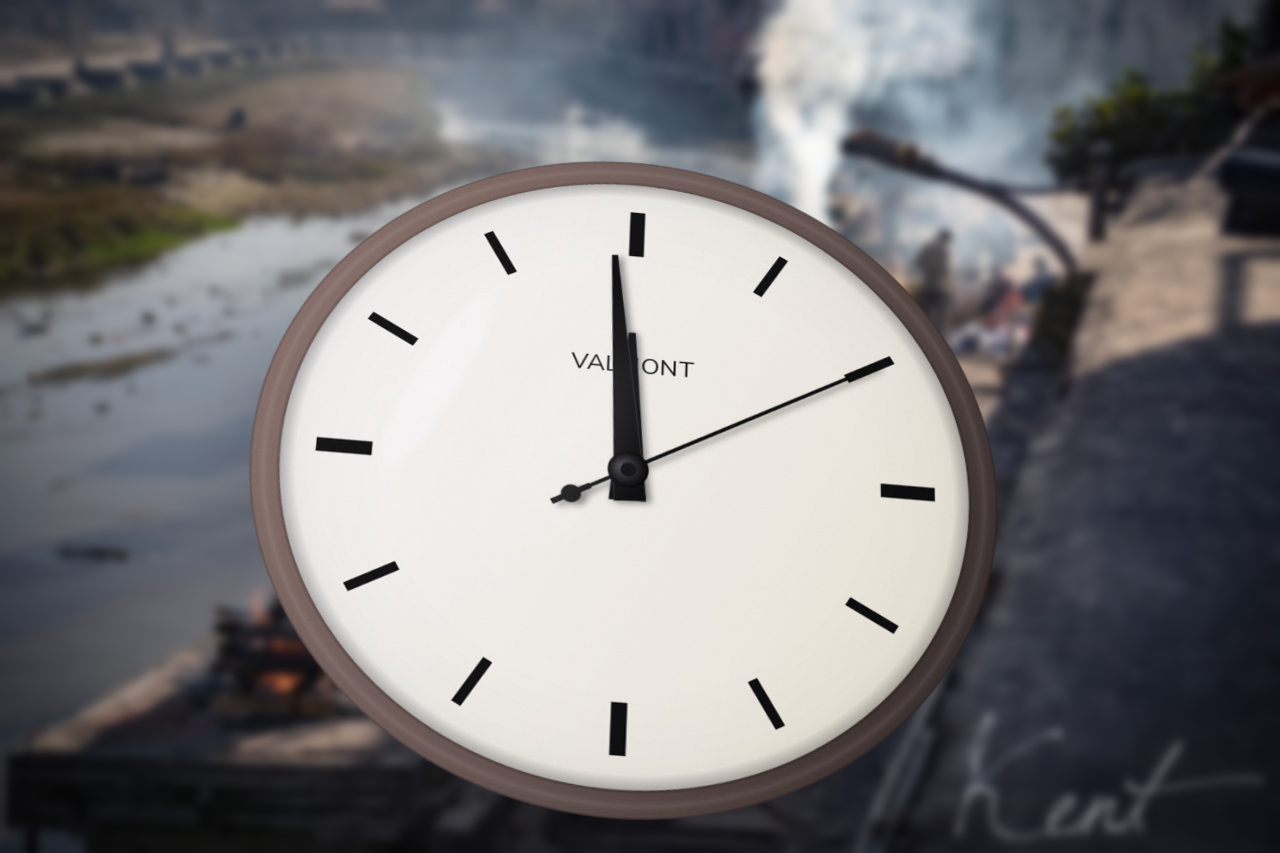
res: 11 h 59 min 10 s
